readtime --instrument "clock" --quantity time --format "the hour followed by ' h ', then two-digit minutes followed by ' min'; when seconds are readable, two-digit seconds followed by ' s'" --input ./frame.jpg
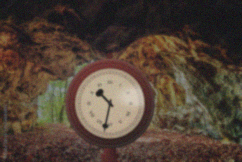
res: 10 h 32 min
